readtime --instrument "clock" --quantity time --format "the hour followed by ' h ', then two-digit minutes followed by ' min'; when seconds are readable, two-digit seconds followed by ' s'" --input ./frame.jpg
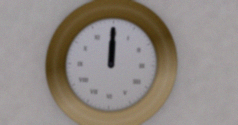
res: 12 h 00 min
